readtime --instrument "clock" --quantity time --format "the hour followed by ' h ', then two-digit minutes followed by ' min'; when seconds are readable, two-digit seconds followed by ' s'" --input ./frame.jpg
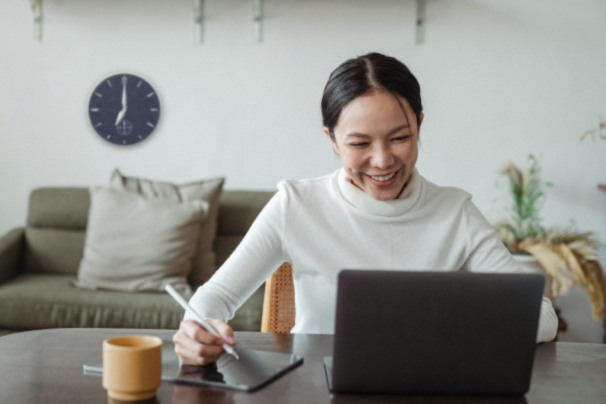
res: 7 h 00 min
